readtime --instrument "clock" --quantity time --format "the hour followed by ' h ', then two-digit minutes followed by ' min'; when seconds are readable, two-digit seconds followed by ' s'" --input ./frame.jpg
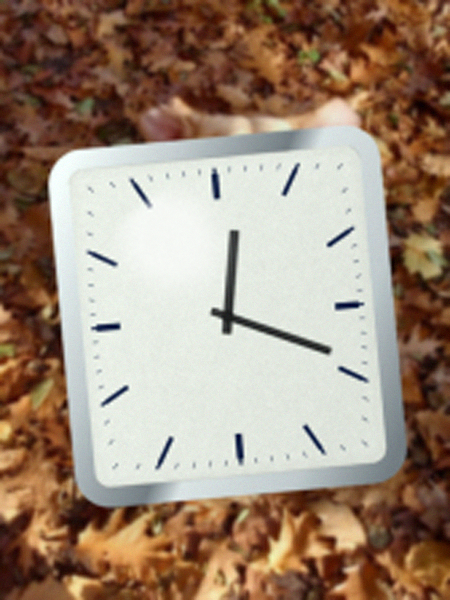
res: 12 h 19 min
